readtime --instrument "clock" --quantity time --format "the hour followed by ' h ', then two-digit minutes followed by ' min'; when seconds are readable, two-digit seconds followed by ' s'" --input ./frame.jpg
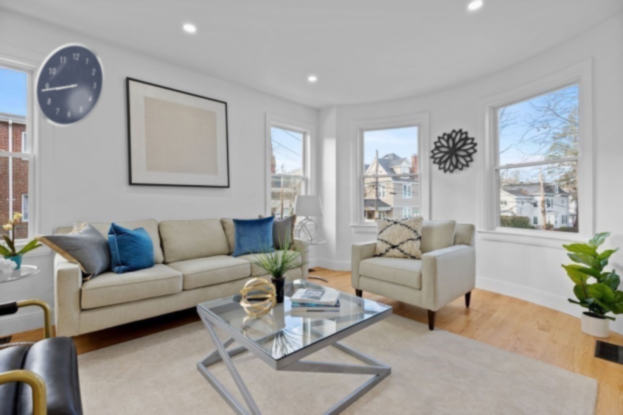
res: 8 h 44 min
